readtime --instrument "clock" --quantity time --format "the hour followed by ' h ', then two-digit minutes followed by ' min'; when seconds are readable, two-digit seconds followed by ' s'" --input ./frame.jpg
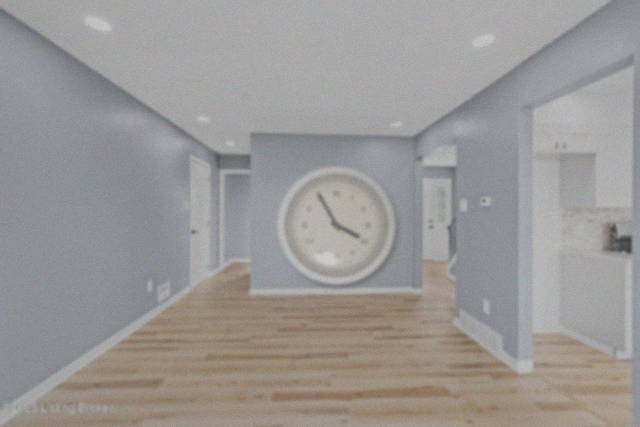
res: 3 h 55 min
